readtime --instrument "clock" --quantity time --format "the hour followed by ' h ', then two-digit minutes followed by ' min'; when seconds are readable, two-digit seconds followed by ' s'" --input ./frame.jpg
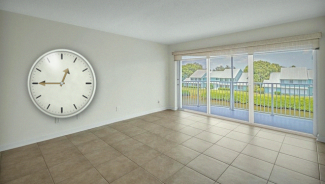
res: 12 h 45 min
